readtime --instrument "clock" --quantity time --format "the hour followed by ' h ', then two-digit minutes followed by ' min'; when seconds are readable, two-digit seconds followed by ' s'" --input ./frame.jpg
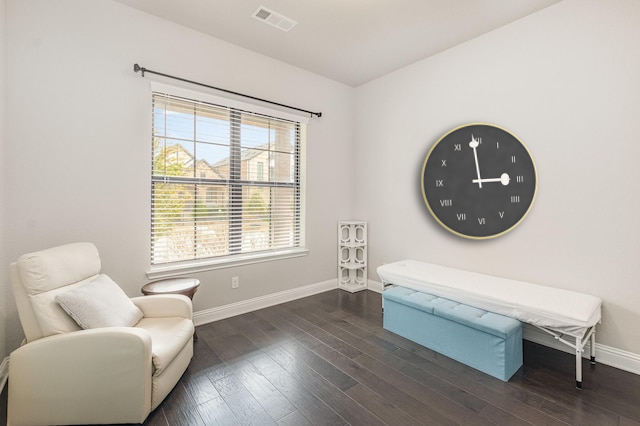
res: 2 h 59 min
